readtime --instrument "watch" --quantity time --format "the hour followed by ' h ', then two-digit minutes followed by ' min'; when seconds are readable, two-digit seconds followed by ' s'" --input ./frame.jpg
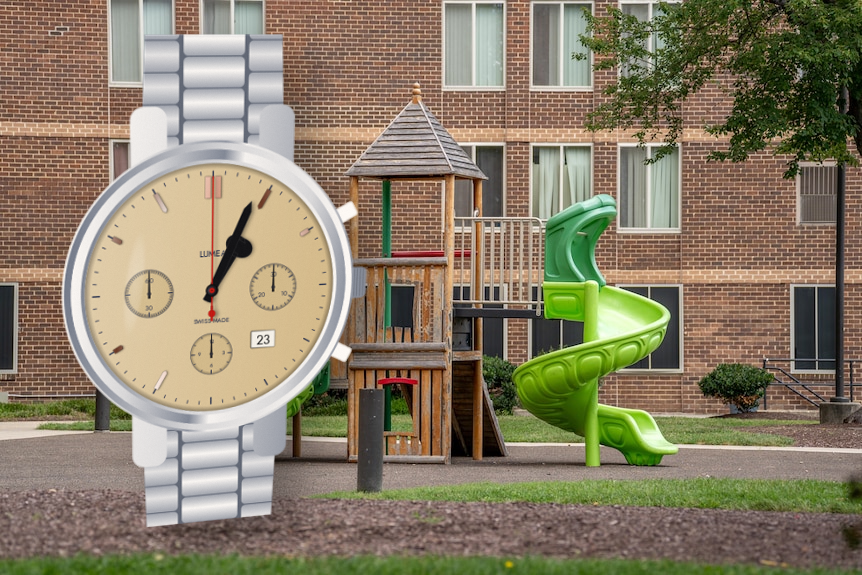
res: 1 h 04 min
